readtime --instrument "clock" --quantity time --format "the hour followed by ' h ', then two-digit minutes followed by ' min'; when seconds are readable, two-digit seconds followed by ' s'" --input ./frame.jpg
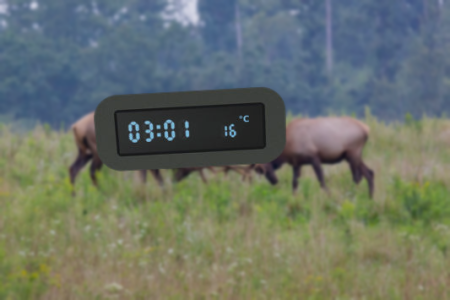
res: 3 h 01 min
